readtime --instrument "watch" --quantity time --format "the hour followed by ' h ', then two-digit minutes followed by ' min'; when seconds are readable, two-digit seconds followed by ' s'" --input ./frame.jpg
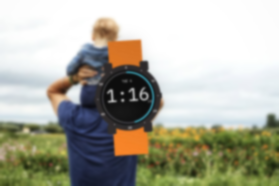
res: 1 h 16 min
